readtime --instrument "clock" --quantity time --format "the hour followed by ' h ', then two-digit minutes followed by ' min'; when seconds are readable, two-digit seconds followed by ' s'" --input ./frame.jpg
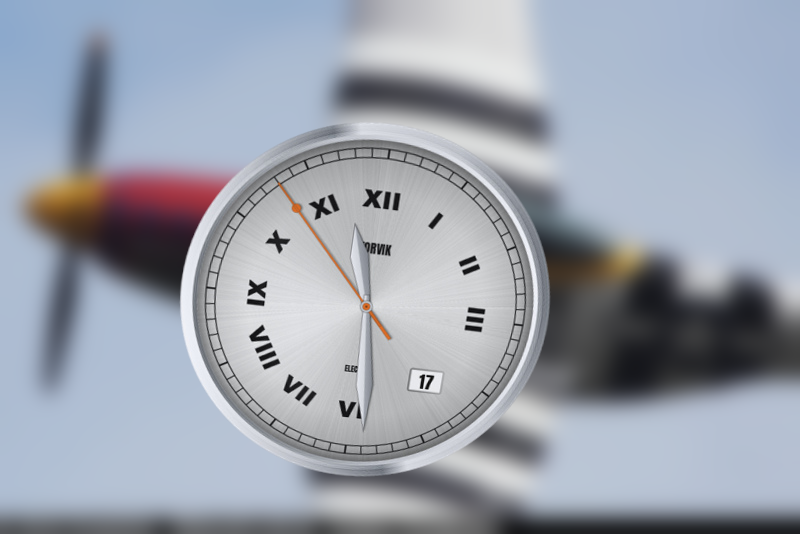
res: 11 h 28 min 53 s
